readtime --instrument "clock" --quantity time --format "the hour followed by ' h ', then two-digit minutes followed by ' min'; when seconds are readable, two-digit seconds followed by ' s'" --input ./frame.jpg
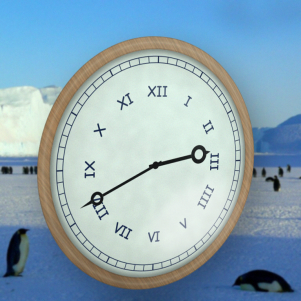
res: 2 h 41 min
